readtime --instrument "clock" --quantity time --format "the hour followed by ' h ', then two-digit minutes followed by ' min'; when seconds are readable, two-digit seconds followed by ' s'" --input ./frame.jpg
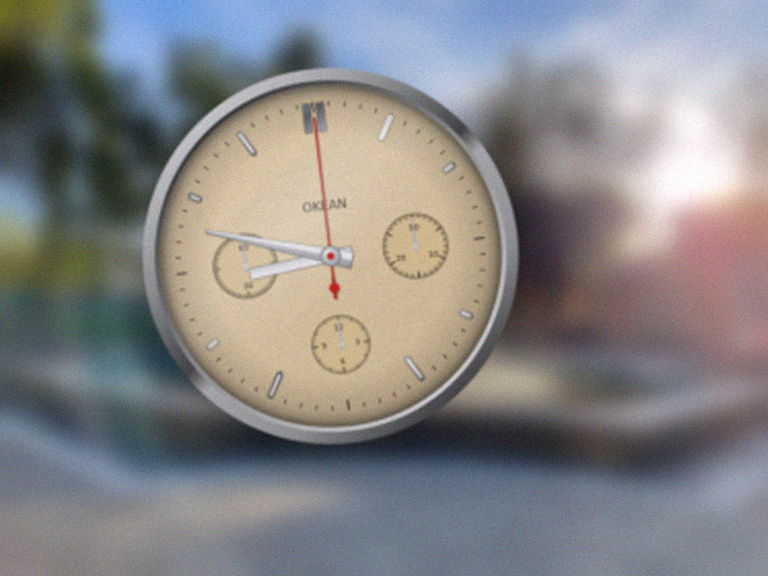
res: 8 h 48 min
